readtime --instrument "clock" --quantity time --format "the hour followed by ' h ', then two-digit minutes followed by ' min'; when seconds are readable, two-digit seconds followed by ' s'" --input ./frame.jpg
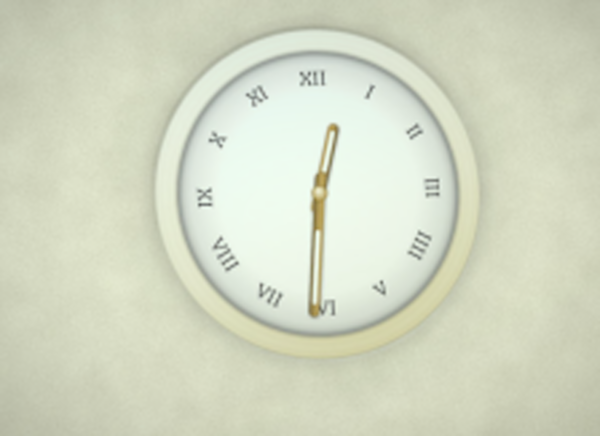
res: 12 h 31 min
